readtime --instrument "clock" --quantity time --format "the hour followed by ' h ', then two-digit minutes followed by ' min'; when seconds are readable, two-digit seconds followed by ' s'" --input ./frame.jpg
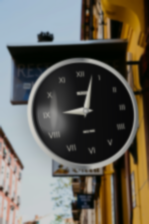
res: 9 h 03 min
